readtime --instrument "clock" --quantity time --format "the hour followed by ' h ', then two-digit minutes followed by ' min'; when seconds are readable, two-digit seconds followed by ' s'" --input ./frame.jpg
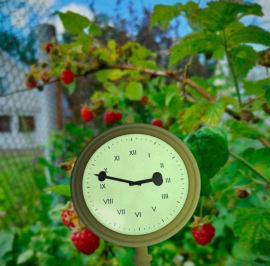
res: 2 h 48 min
